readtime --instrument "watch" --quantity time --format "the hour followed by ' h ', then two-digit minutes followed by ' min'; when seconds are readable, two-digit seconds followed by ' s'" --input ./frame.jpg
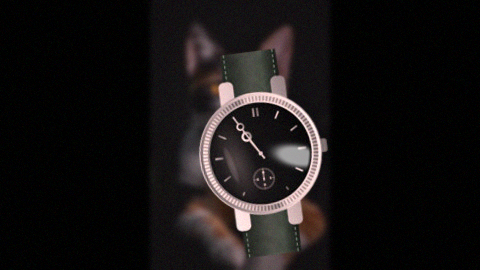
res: 10 h 55 min
